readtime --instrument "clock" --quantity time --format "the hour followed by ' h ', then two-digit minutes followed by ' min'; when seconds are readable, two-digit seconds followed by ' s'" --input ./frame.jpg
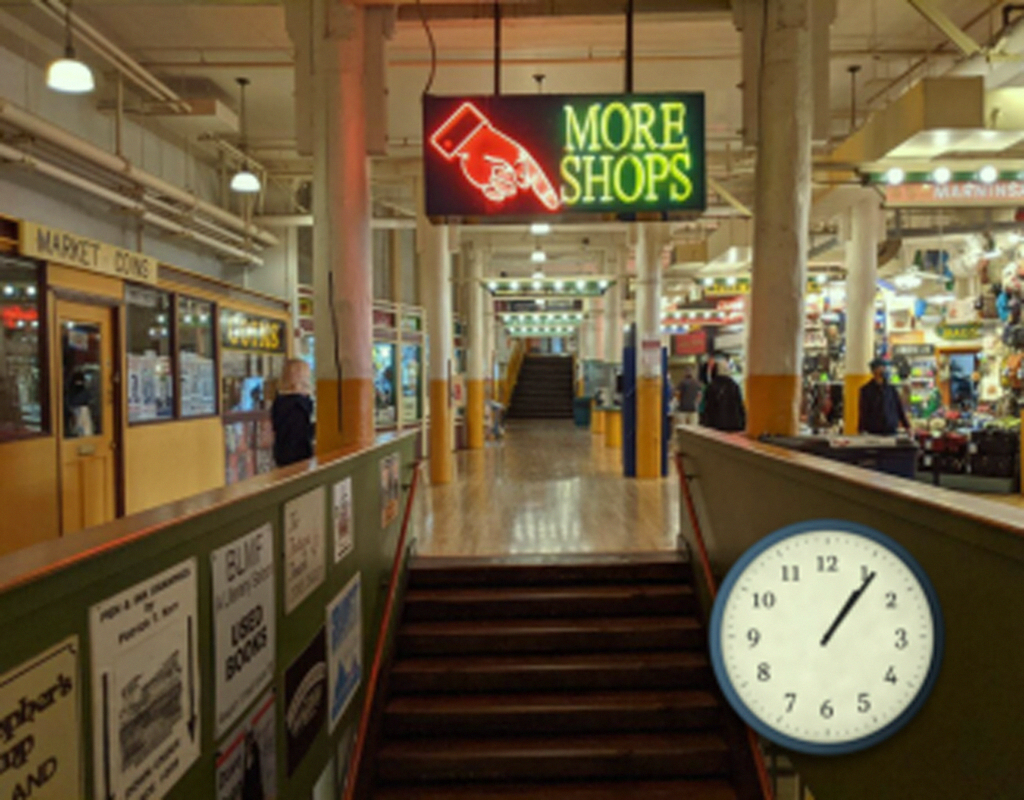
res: 1 h 06 min
